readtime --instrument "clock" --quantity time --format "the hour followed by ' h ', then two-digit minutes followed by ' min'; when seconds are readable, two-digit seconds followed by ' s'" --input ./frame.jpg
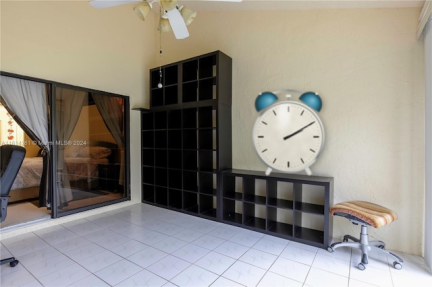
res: 2 h 10 min
